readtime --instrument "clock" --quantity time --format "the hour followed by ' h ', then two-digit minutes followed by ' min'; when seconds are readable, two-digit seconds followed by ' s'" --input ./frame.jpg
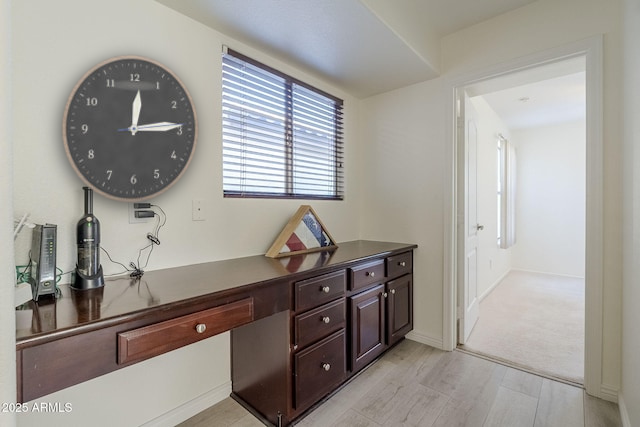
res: 12 h 14 min 14 s
